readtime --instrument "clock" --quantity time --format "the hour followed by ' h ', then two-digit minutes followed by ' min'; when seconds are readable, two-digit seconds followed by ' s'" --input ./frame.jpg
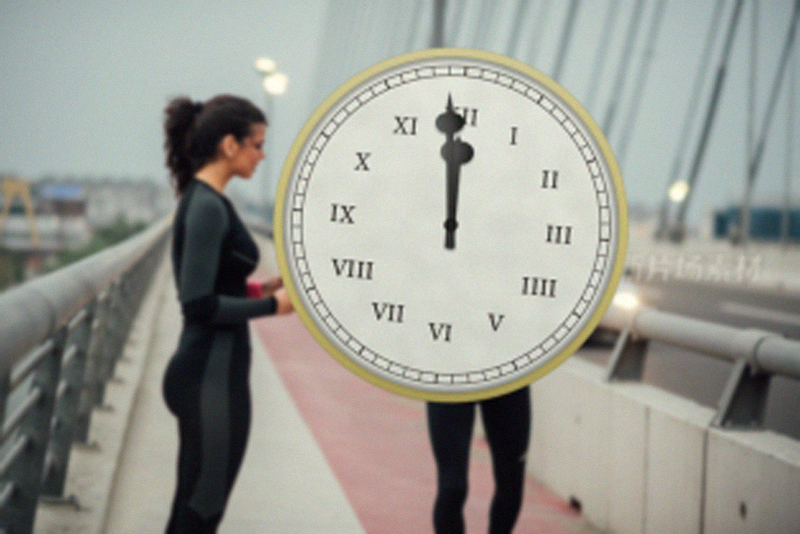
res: 11 h 59 min
